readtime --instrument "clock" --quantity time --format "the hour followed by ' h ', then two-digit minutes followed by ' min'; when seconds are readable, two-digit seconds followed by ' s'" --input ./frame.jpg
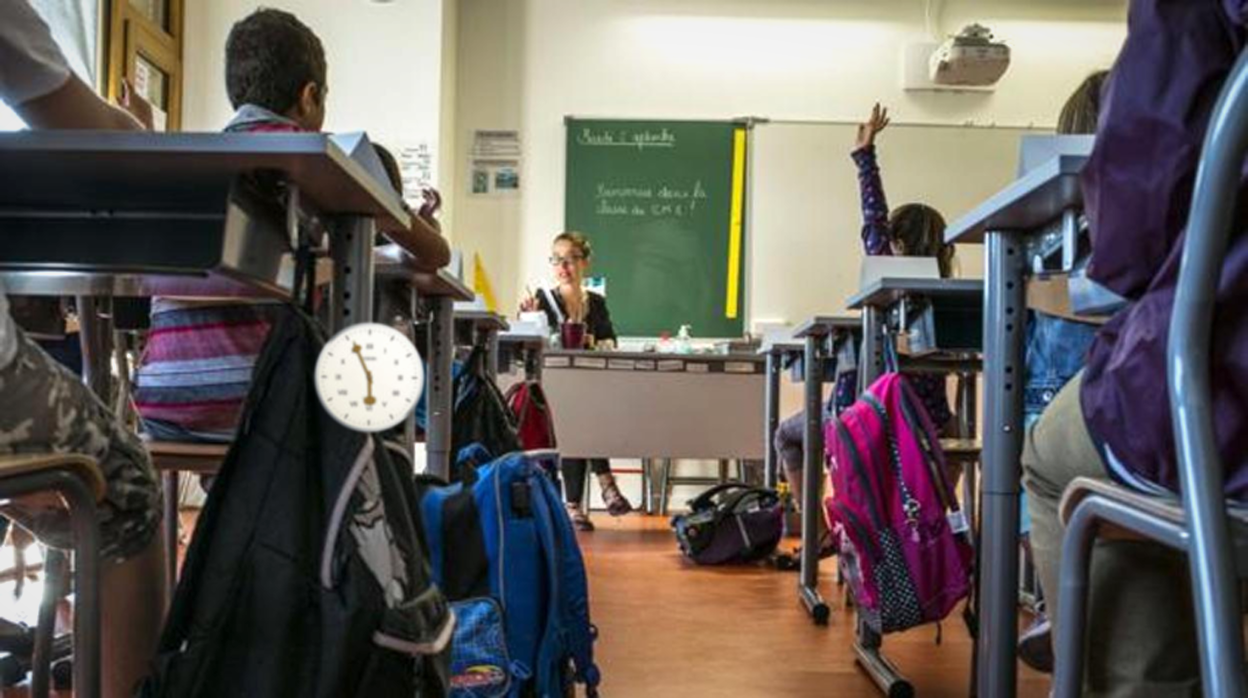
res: 5 h 56 min
